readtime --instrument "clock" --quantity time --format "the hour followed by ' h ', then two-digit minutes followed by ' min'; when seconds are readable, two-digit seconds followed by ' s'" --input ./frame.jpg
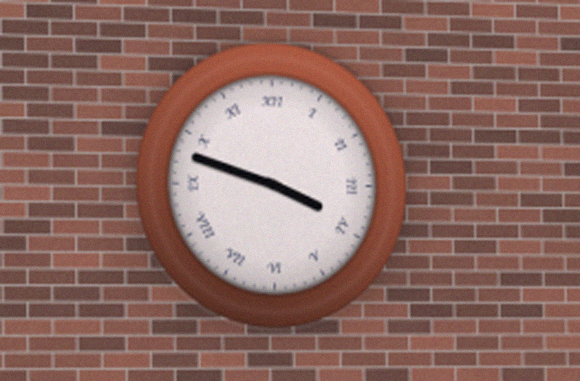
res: 3 h 48 min
